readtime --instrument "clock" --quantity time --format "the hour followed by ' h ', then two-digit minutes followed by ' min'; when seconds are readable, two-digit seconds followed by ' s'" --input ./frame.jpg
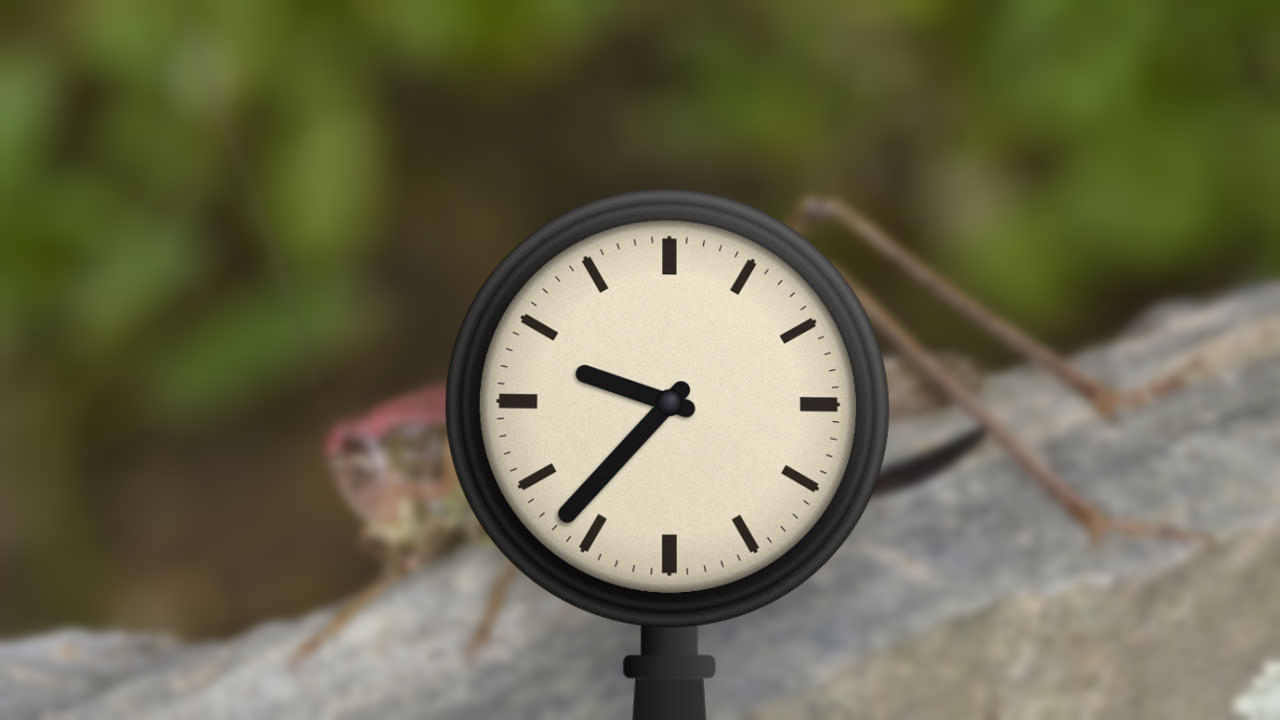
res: 9 h 37 min
